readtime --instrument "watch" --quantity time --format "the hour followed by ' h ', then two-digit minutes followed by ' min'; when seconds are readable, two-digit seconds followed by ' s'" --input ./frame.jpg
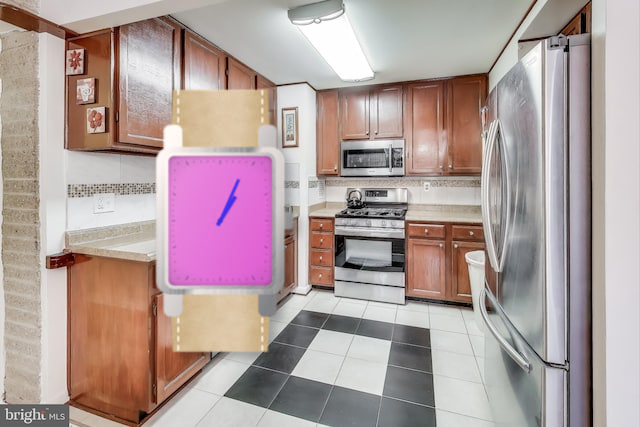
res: 1 h 04 min
